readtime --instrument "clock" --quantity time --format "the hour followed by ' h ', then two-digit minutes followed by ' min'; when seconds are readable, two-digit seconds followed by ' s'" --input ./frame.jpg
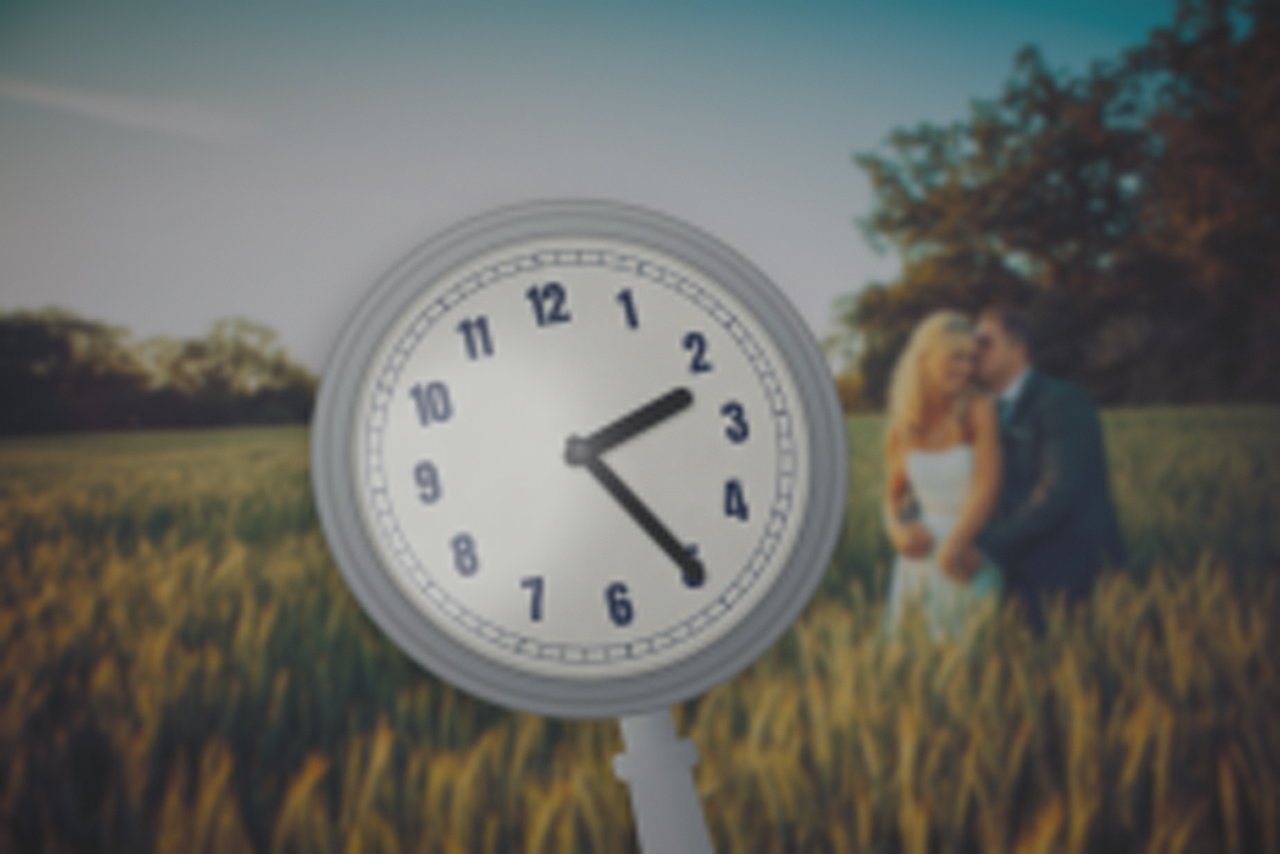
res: 2 h 25 min
